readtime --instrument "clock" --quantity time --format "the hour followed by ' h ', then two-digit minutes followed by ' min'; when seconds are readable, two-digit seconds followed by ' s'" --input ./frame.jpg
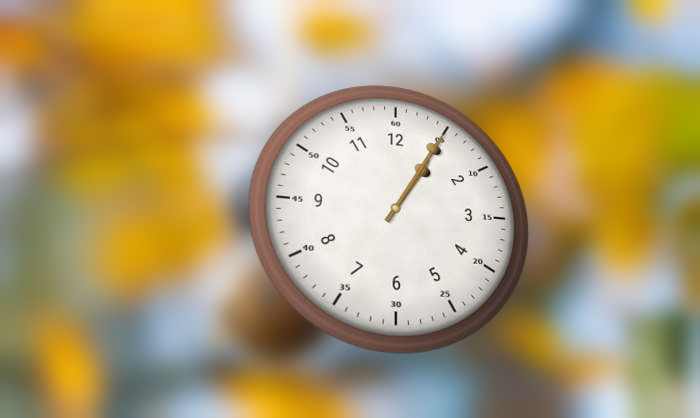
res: 1 h 05 min
